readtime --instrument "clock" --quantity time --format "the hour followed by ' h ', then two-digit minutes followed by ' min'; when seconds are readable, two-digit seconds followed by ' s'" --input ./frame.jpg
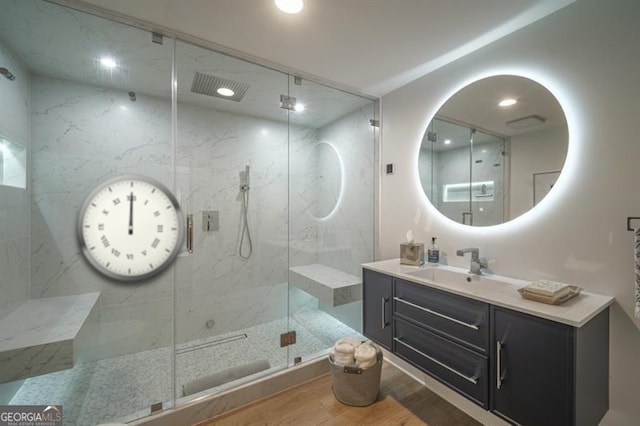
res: 12 h 00 min
